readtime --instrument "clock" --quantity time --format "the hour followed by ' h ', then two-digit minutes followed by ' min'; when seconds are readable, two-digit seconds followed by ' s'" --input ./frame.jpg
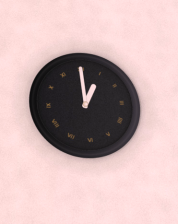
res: 1 h 00 min
